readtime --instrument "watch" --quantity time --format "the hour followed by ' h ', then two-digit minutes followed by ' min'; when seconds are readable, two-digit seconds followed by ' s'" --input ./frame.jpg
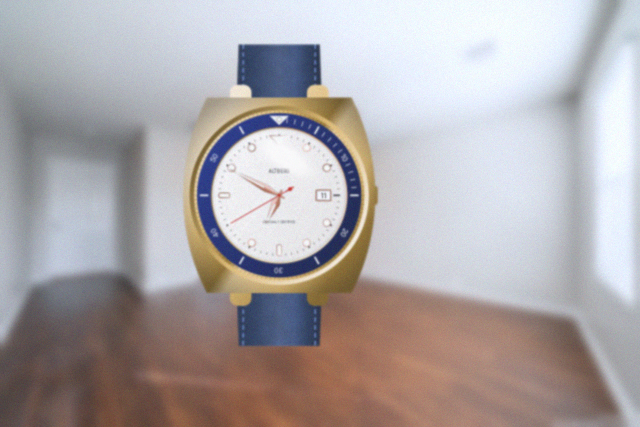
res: 6 h 49 min 40 s
